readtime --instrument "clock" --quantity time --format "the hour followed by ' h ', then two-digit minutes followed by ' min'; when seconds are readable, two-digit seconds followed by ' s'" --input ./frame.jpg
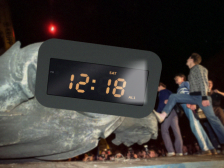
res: 12 h 18 min
